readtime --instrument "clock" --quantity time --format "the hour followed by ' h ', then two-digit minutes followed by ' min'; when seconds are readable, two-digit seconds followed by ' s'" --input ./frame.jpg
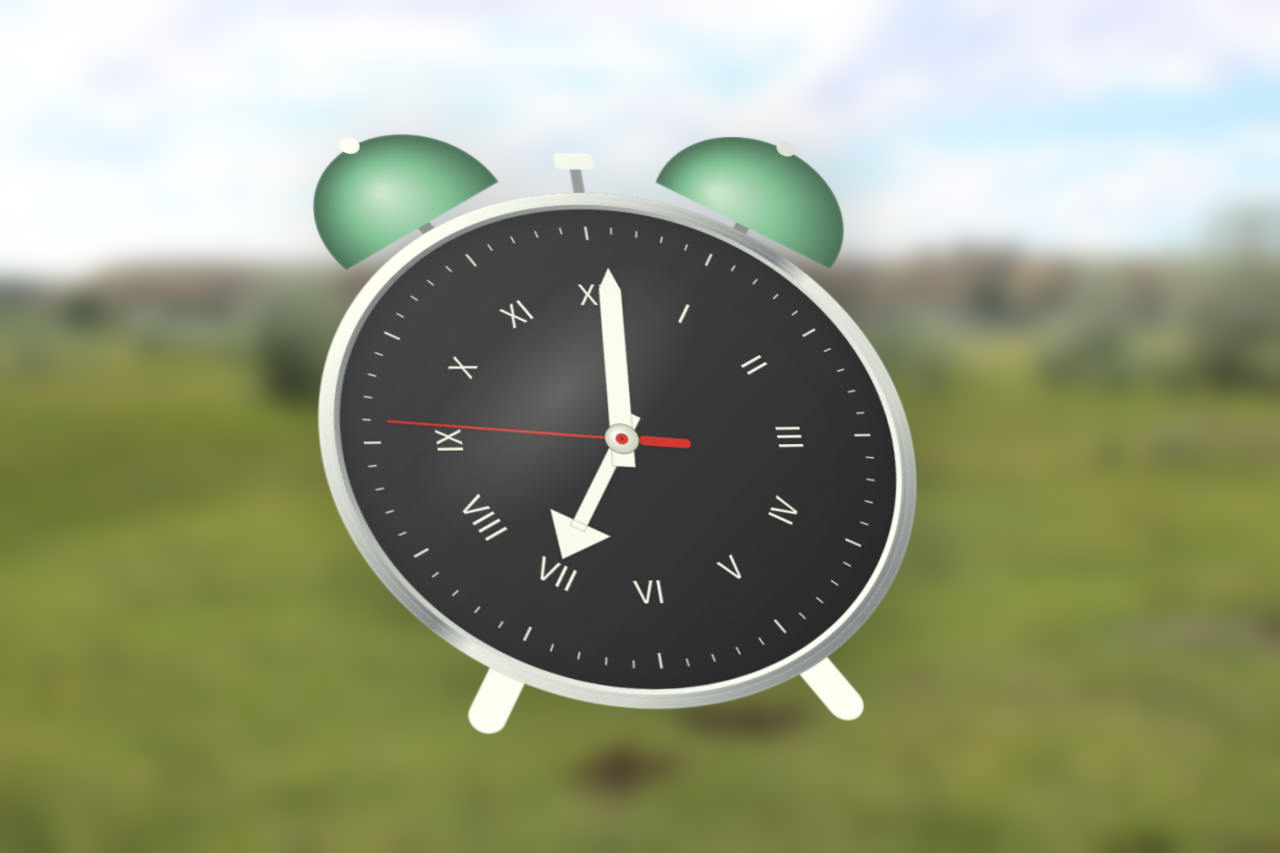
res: 7 h 00 min 46 s
